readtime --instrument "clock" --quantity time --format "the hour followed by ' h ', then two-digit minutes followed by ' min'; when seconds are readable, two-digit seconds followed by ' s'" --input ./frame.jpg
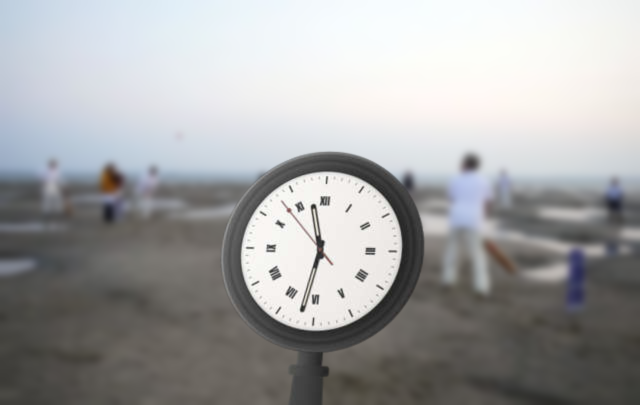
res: 11 h 31 min 53 s
